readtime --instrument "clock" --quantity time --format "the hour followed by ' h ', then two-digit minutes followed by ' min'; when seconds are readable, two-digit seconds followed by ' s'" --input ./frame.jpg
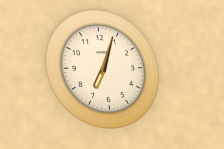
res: 7 h 04 min
